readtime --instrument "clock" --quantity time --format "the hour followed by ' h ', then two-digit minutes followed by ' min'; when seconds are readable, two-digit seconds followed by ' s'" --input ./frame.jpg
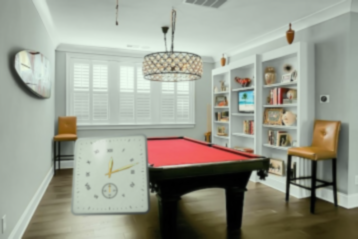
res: 12 h 12 min
